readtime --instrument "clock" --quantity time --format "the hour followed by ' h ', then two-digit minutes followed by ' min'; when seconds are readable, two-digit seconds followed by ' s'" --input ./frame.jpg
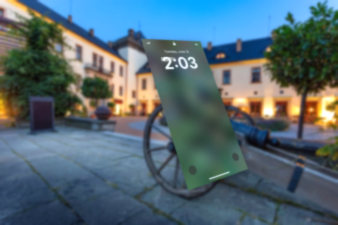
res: 2 h 03 min
